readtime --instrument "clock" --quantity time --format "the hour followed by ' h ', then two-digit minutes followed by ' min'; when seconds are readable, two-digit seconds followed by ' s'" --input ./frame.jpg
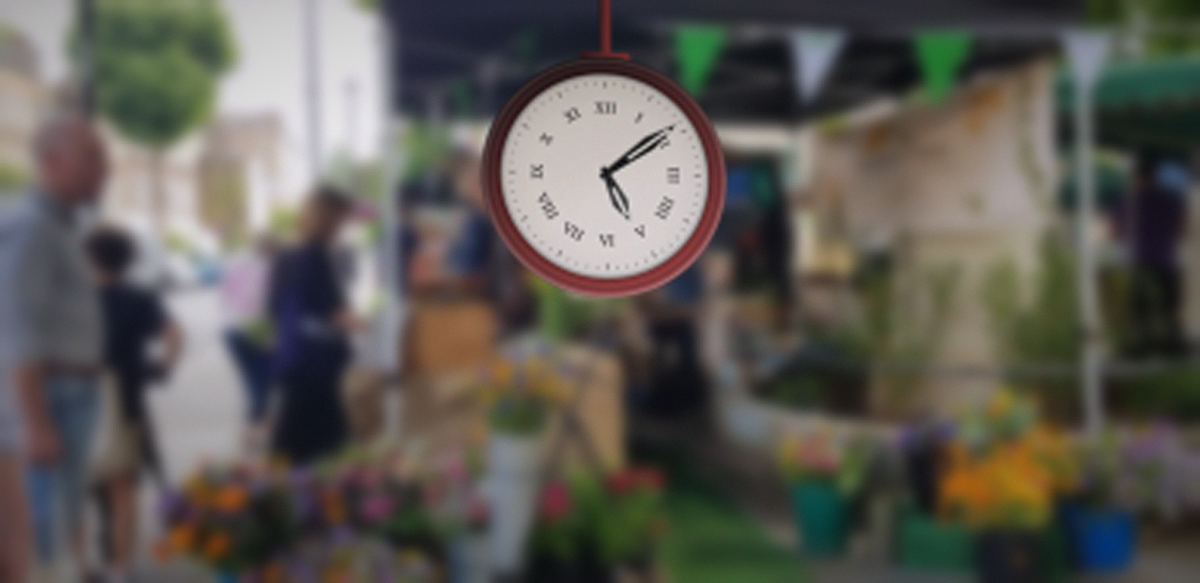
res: 5 h 09 min
